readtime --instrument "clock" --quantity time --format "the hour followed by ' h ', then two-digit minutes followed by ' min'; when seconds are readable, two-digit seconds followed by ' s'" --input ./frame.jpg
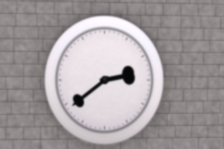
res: 2 h 39 min
